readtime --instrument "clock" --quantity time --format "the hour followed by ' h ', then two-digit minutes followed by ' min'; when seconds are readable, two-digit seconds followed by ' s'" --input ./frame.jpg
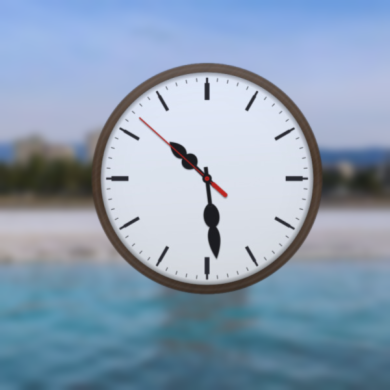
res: 10 h 28 min 52 s
